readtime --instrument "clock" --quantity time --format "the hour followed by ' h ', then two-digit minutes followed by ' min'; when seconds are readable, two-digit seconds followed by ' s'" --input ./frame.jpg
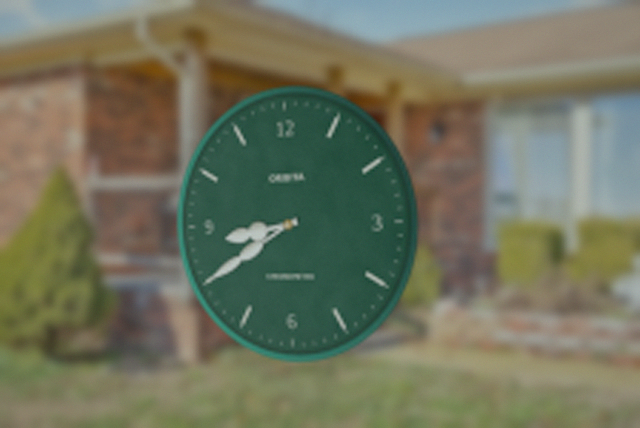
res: 8 h 40 min
